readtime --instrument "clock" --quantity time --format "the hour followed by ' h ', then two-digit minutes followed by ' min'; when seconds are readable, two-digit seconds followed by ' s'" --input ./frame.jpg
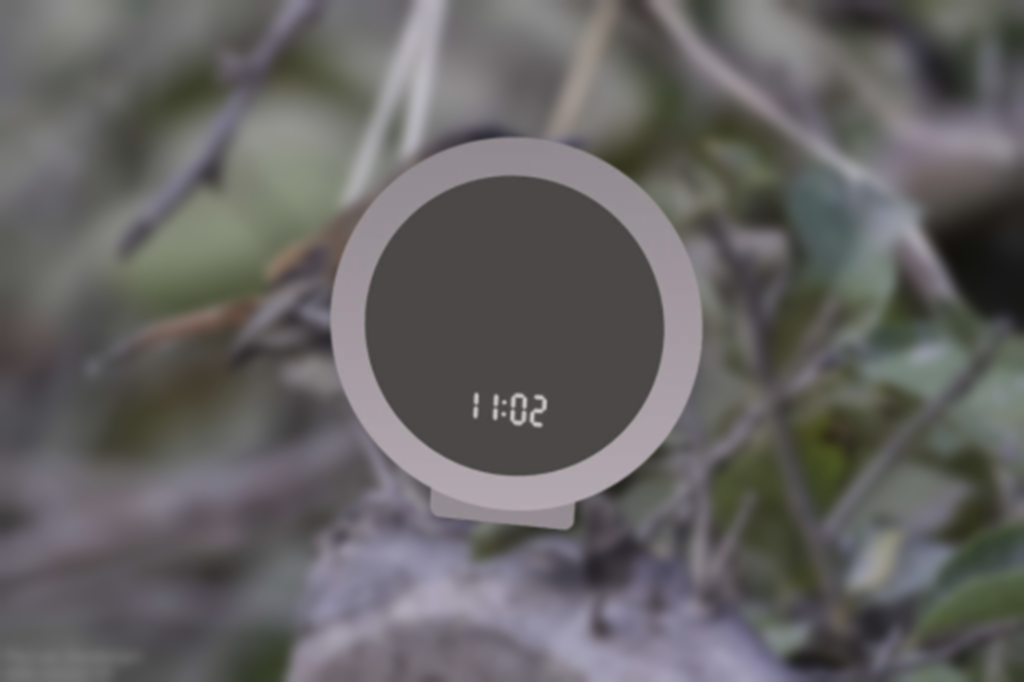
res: 11 h 02 min
